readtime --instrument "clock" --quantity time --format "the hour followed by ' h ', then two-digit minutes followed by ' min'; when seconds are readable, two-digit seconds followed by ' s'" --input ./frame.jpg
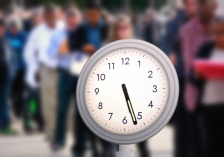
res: 5 h 27 min
